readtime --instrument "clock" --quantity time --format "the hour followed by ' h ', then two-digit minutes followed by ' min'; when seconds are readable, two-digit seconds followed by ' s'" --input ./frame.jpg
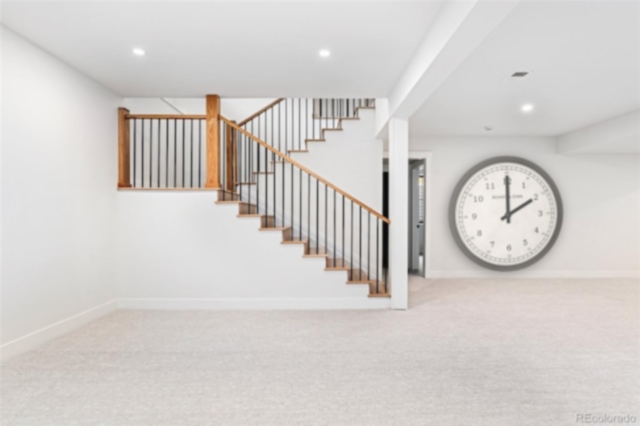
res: 2 h 00 min
